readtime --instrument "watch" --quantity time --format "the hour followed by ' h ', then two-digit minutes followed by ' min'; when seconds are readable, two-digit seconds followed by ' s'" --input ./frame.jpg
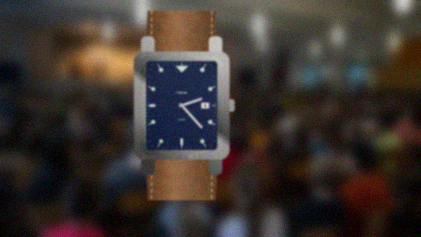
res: 2 h 23 min
